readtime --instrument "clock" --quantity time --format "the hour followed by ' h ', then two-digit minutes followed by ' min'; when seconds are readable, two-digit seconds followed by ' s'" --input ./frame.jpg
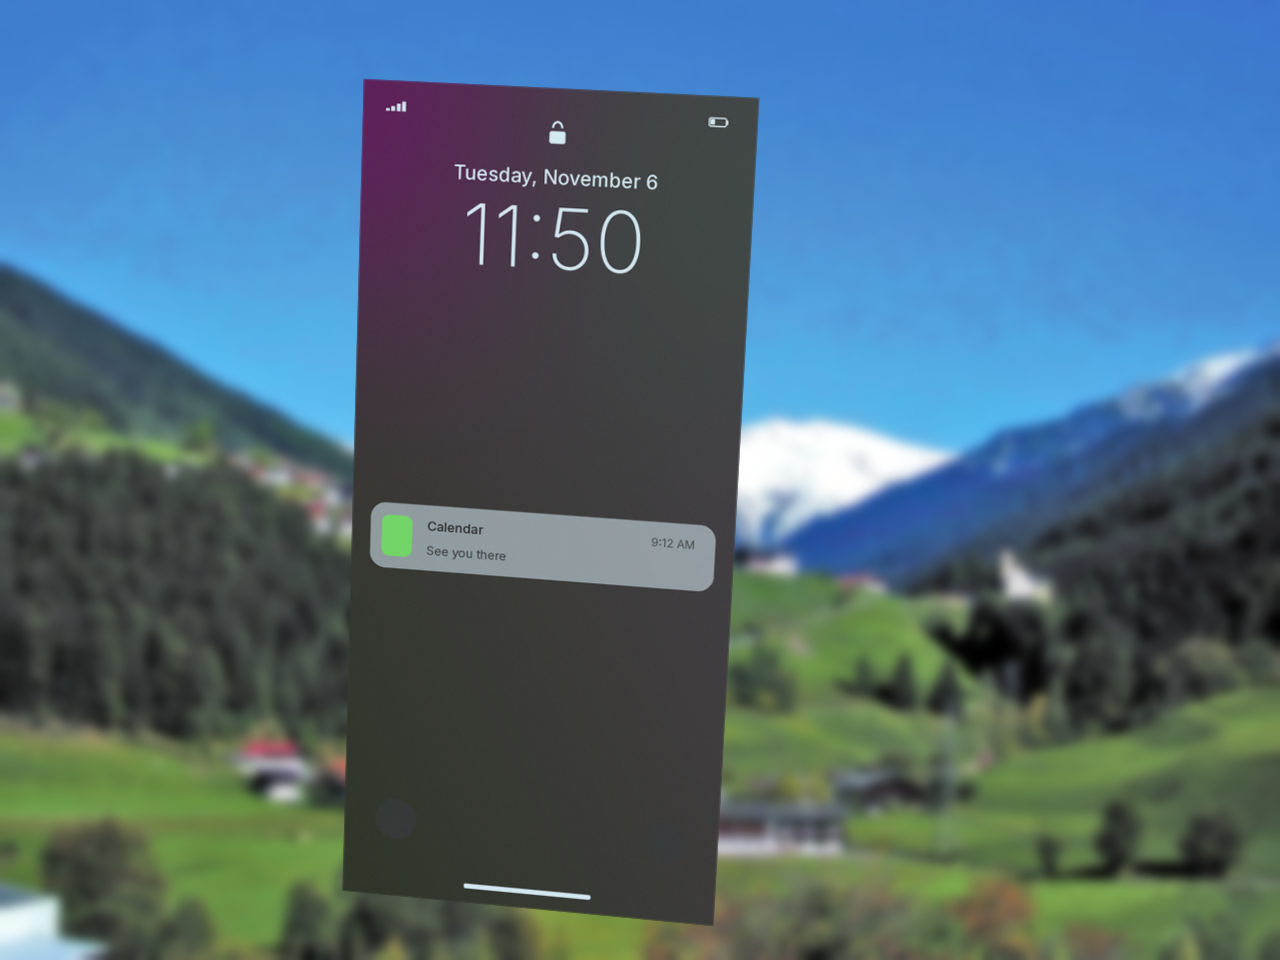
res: 11 h 50 min
